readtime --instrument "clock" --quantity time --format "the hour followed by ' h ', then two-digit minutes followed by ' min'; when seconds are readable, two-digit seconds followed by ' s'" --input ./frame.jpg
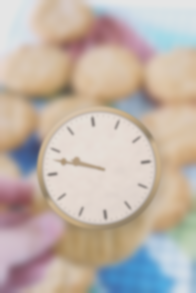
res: 9 h 48 min
